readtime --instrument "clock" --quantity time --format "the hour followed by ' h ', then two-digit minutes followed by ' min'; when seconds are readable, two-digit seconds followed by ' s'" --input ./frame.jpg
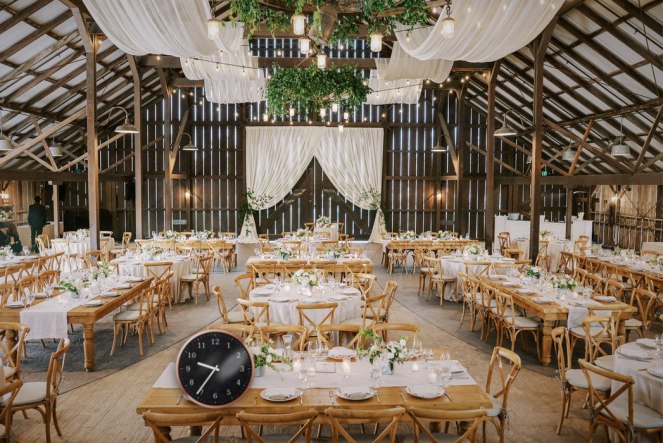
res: 9 h 36 min
